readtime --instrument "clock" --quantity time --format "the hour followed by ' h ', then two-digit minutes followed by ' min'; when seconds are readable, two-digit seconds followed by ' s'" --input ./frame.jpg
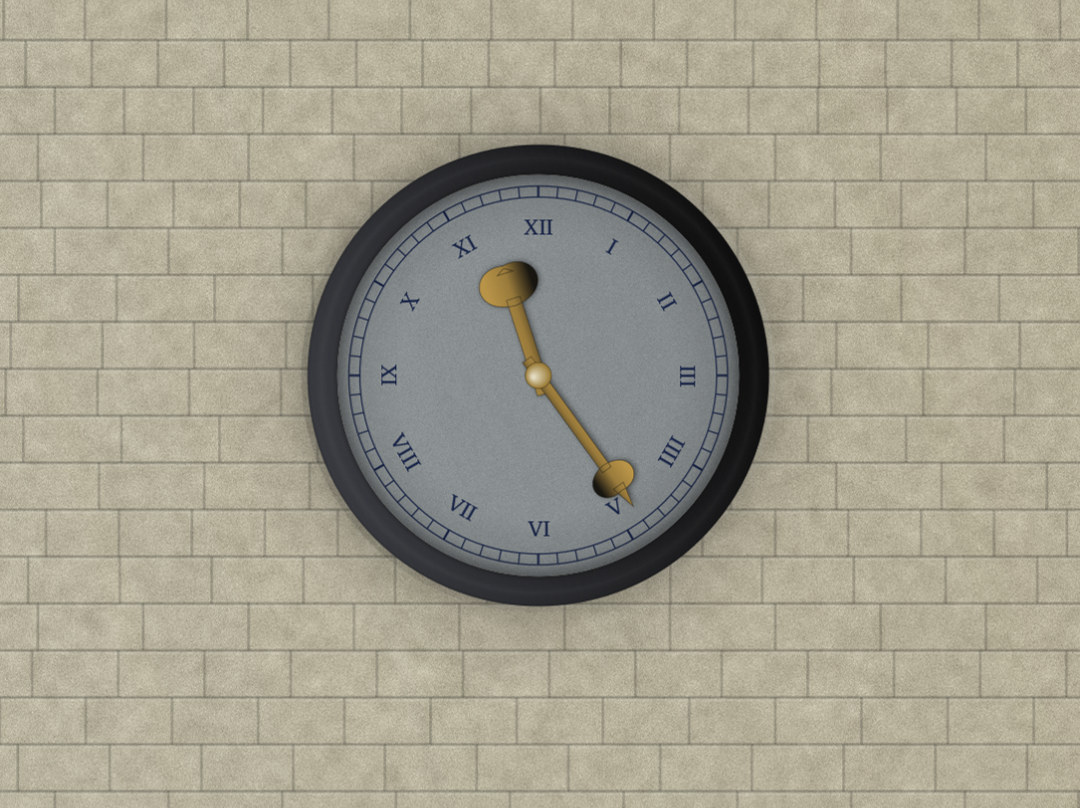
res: 11 h 24 min
